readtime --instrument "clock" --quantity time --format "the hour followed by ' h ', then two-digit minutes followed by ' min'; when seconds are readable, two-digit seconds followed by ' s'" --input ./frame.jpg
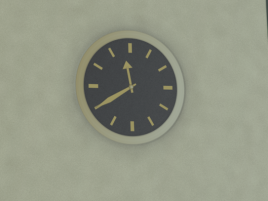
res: 11 h 40 min
